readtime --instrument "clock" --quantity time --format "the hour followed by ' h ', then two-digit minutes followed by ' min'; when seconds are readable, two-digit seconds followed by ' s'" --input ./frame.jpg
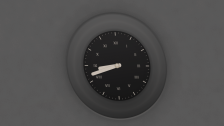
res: 8 h 42 min
